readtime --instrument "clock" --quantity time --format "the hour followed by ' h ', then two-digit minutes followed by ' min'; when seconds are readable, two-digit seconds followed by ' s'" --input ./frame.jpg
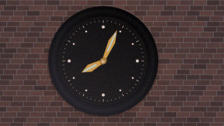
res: 8 h 04 min
